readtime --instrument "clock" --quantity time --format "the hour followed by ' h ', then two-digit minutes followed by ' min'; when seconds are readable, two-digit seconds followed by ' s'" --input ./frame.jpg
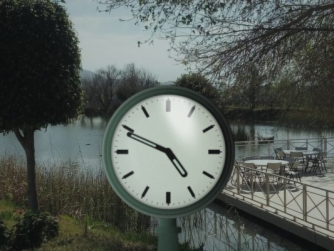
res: 4 h 49 min
